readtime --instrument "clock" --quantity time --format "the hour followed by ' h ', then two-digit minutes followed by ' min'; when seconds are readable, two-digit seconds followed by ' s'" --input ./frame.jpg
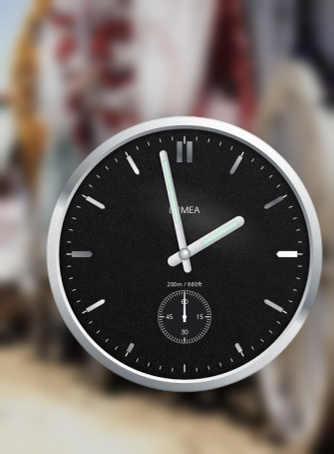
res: 1 h 58 min
